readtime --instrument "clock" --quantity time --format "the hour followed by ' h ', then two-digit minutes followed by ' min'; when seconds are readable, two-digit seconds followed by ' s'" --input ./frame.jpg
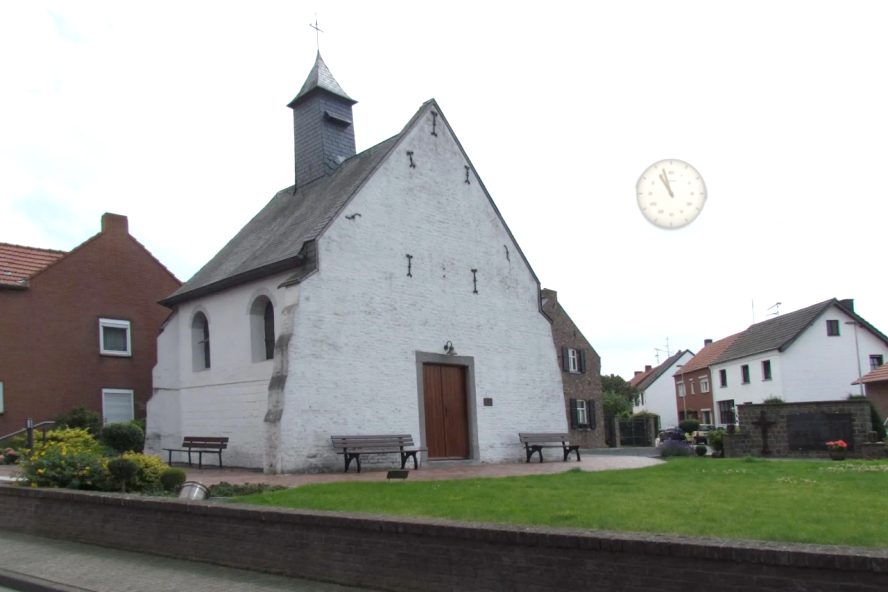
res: 10 h 57 min
